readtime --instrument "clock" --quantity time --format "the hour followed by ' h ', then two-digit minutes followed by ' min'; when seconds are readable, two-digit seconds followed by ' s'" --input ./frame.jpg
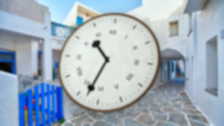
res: 10 h 33 min
